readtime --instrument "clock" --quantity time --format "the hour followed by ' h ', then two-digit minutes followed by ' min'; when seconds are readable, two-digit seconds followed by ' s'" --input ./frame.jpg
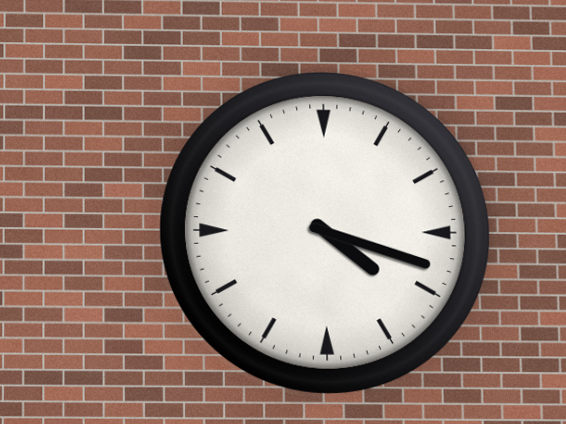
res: 4 h 18 min
